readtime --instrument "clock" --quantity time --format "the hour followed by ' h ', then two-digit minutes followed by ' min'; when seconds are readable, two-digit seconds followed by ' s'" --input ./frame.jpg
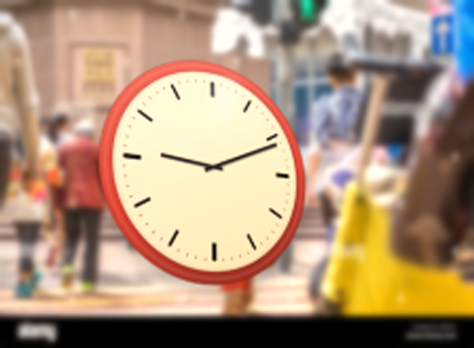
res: 9 h 11 min
